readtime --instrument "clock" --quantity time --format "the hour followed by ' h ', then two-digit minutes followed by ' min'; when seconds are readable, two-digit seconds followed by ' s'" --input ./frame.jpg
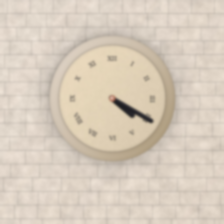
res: 4 h 20 min
